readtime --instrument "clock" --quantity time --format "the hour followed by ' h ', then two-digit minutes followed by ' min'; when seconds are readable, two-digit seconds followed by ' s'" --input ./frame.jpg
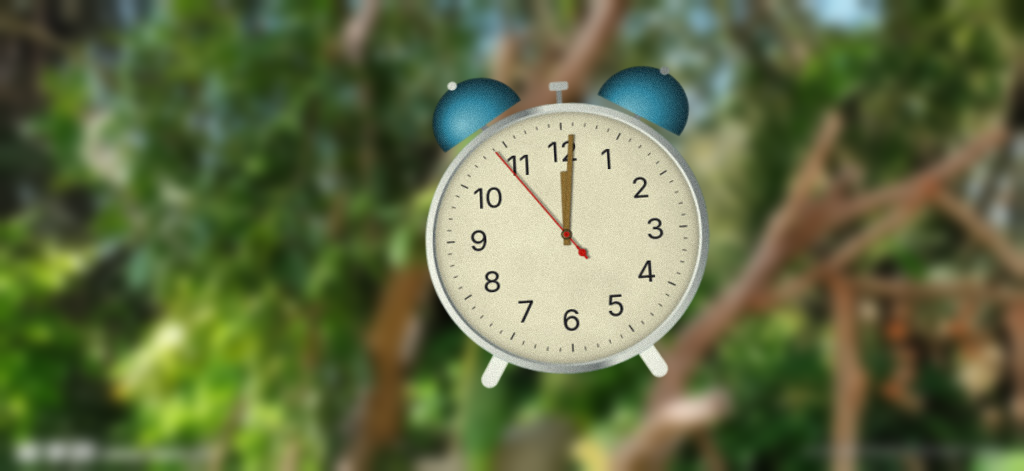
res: 12 h 00 min 54 s
